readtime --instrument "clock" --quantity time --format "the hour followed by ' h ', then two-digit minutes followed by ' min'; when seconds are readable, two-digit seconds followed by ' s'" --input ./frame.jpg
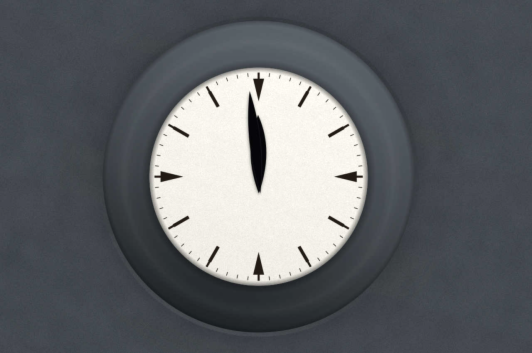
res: 11 h 59 min
